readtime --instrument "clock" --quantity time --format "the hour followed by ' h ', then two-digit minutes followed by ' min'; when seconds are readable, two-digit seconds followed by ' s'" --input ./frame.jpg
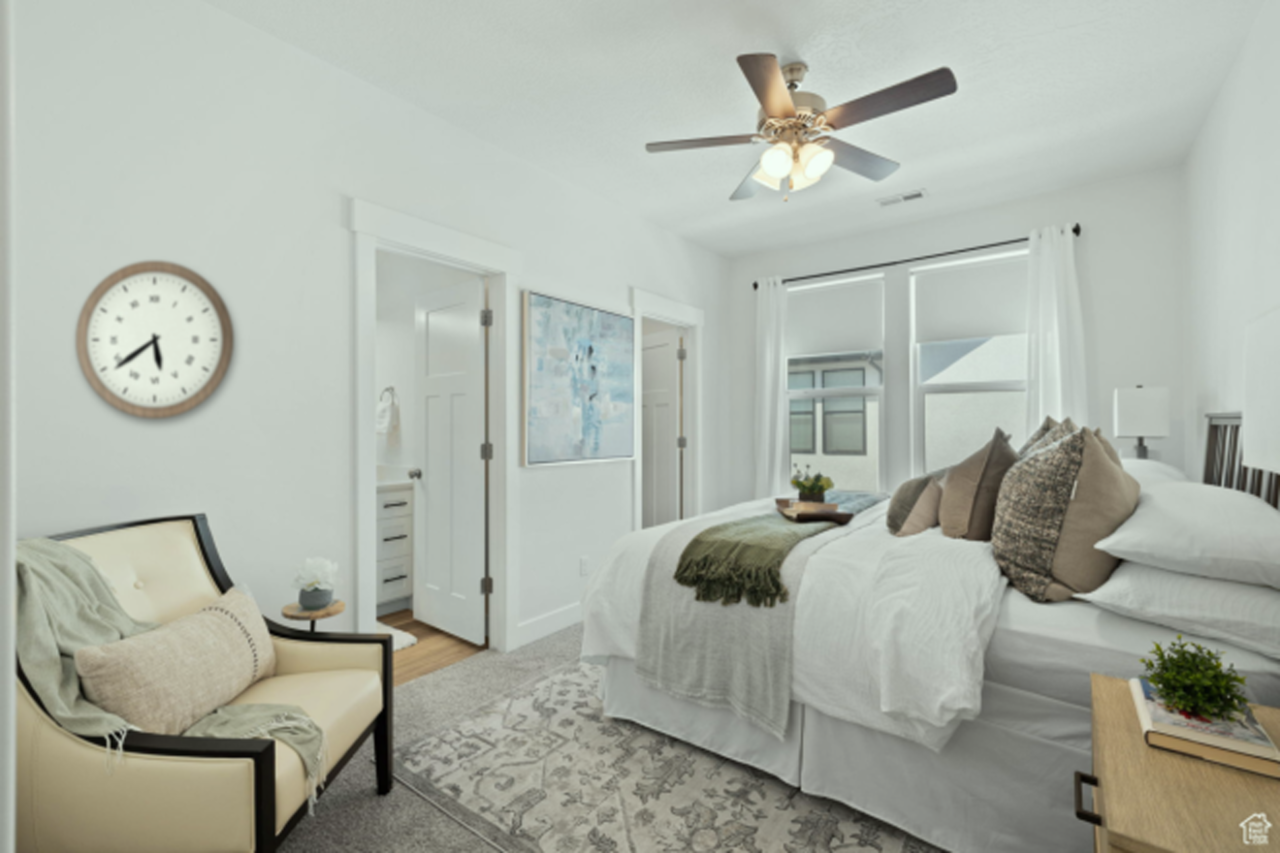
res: 5 h 39 min
